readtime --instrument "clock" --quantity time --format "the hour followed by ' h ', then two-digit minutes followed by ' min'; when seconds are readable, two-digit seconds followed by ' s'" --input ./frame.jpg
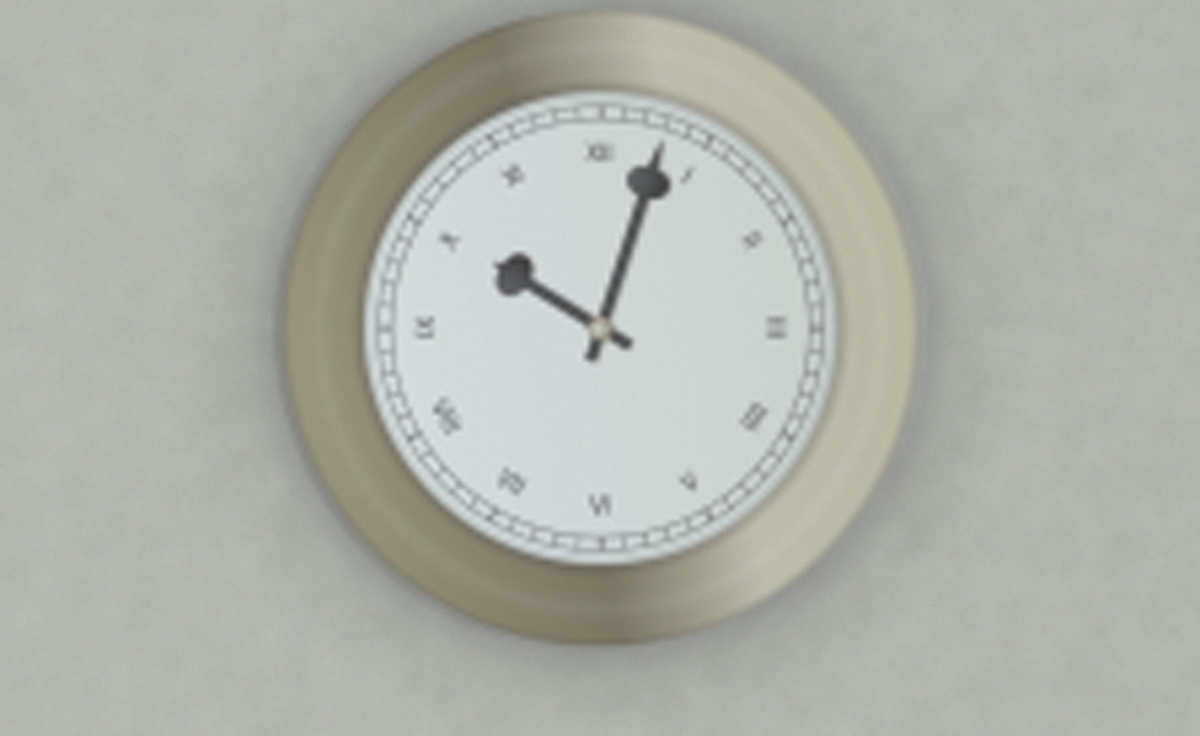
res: 10 h 03 min
